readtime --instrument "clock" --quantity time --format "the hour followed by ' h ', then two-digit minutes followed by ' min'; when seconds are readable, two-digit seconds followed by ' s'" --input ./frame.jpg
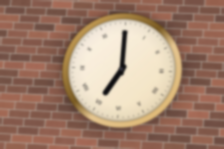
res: 7 h 00 min
